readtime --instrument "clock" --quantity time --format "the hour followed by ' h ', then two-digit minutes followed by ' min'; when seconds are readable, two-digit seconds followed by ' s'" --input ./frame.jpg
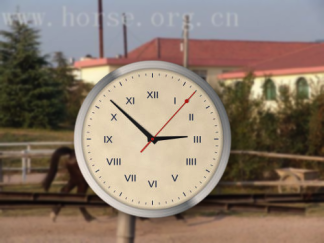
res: 2 h 52 min 07 s
